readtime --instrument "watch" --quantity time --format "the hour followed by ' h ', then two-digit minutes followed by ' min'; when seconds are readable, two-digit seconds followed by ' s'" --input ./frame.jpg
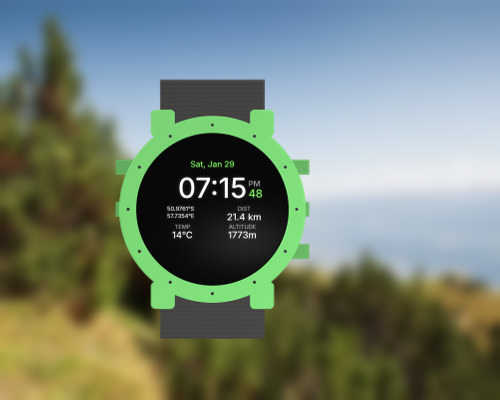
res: 7 h 15 min 48 s
